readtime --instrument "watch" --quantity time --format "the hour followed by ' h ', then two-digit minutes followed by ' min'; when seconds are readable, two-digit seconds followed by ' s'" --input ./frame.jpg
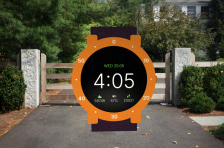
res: 4 h 05 min
